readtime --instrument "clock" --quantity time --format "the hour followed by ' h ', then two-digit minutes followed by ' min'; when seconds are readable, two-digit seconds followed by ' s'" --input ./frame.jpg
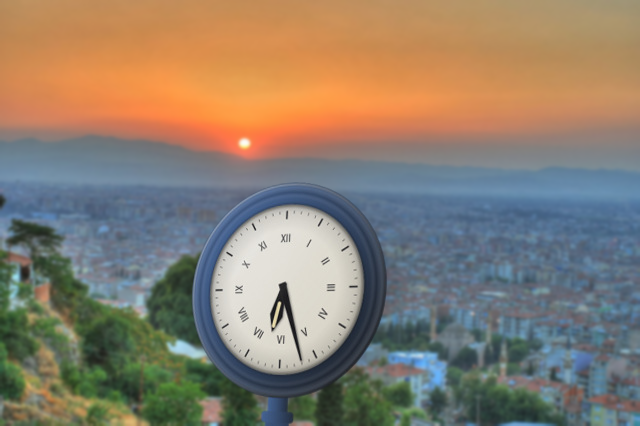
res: 6 h 27 min
